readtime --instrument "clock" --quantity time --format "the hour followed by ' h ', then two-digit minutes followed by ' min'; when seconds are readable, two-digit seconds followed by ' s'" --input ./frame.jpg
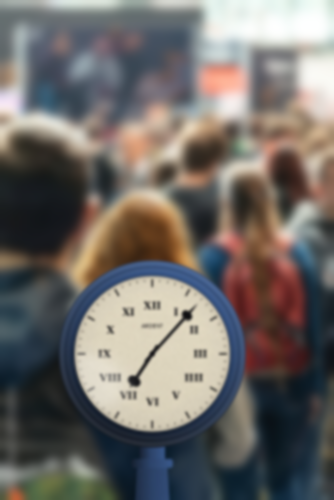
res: 7 h 07 min
